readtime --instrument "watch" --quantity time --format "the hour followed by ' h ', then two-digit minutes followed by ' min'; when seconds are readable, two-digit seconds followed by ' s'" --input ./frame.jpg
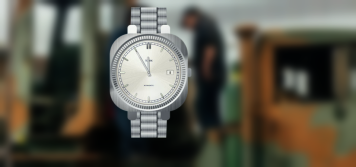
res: 11 h 55 min
